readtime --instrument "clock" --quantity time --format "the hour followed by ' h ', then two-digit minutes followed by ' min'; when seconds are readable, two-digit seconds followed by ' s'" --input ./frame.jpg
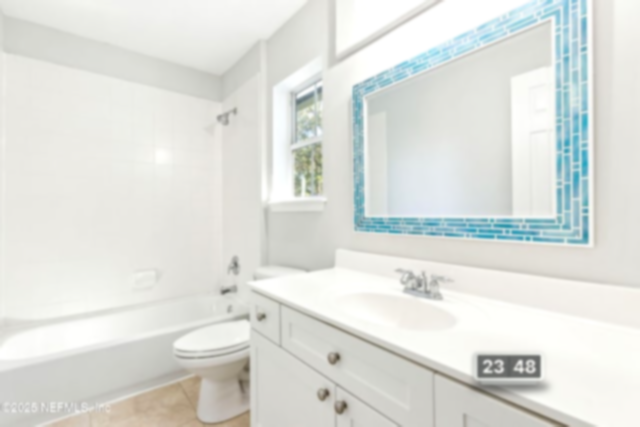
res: 23 h 48 min
